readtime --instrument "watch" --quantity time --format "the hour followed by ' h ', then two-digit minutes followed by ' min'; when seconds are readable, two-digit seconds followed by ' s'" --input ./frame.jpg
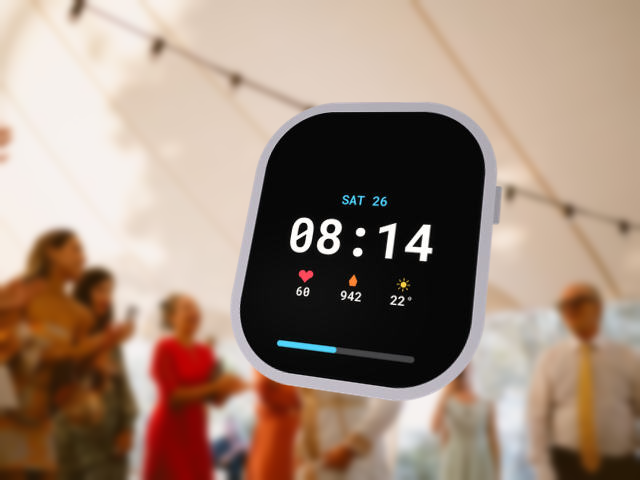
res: 8 h 14 min
